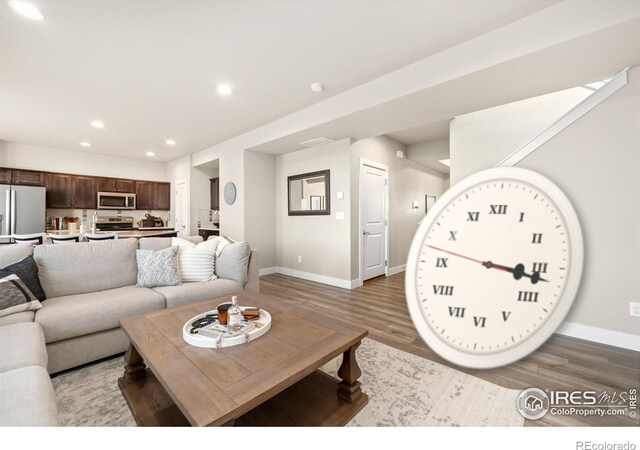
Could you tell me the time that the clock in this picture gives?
3:16:47
